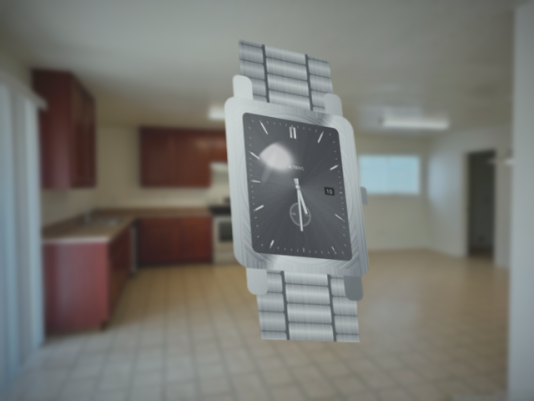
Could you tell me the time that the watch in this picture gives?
5:30
